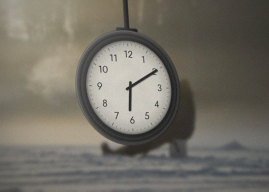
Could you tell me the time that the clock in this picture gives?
6:10
